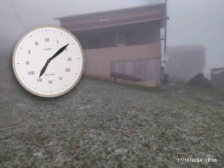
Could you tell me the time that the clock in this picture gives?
7:09
